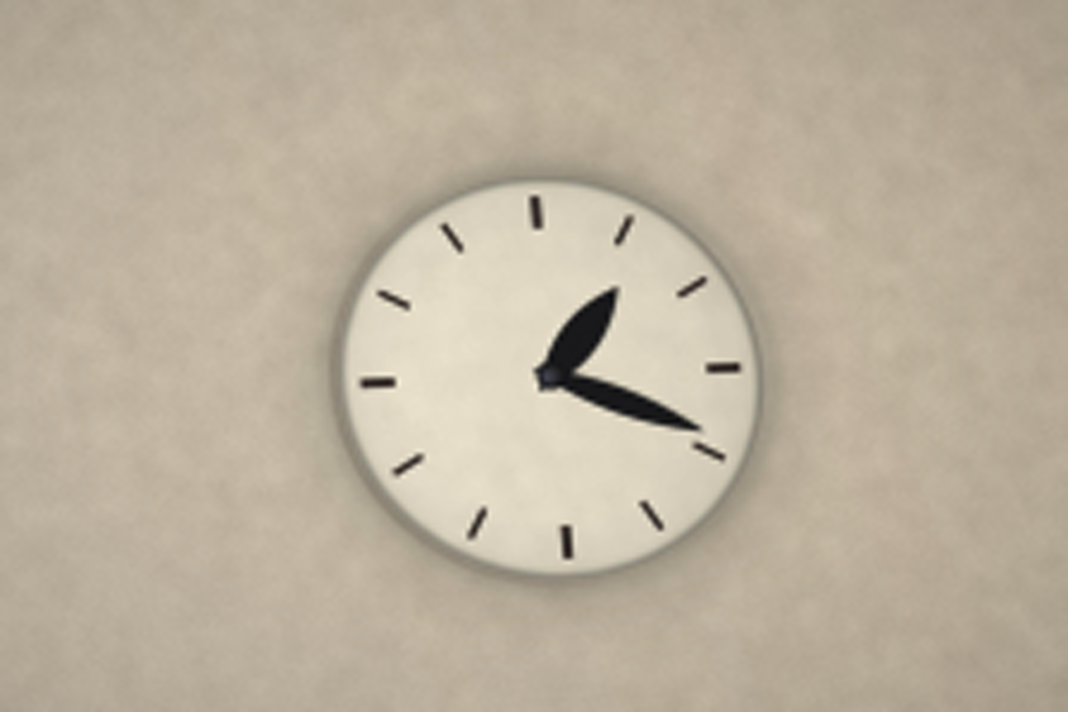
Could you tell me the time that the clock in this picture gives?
1:19
